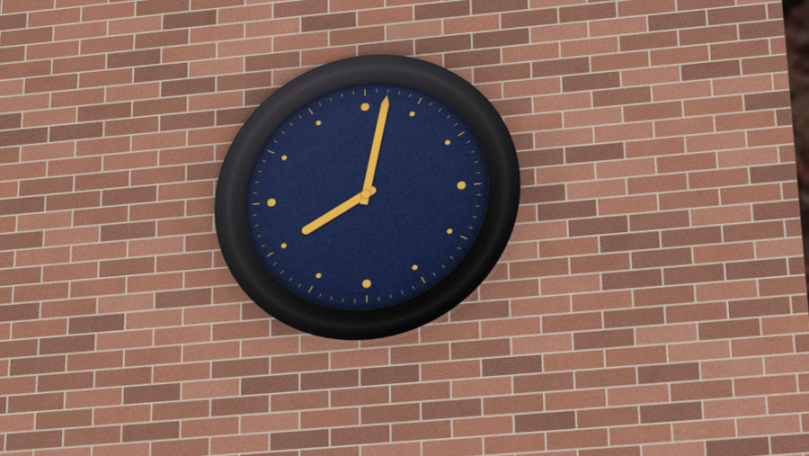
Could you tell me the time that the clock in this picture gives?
8:02
